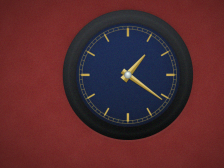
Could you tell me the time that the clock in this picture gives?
1:21
